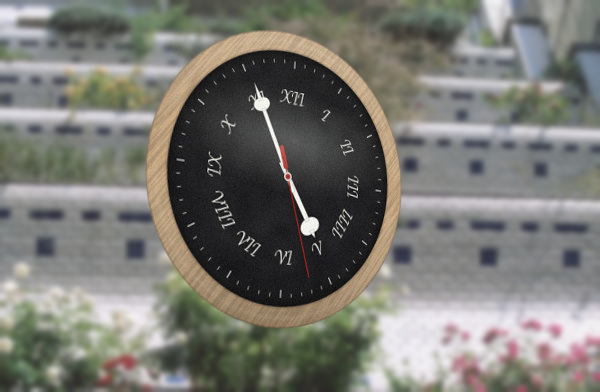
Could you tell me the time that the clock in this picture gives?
4:55:27
